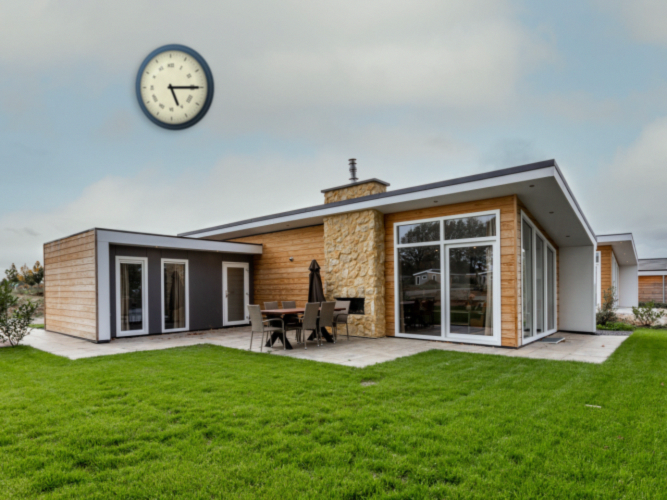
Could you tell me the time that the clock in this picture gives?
5:15
